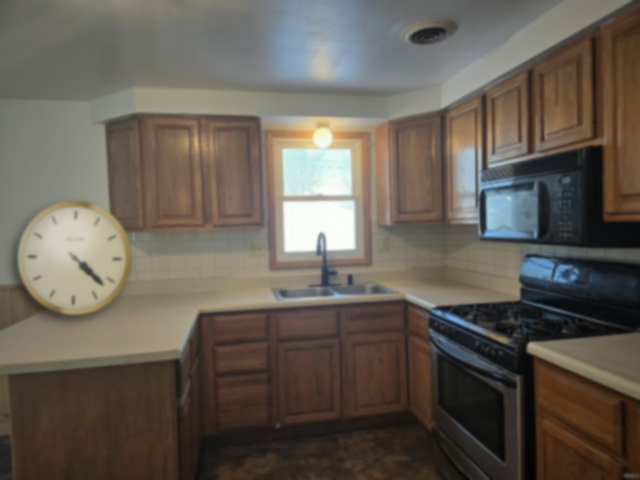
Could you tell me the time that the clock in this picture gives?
4:22
